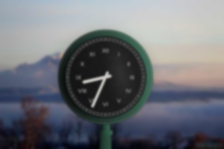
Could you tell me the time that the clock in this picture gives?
8:34
